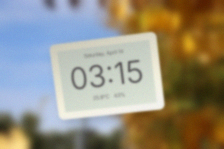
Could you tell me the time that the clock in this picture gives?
3:15
